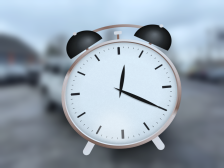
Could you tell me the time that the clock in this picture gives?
12:20
